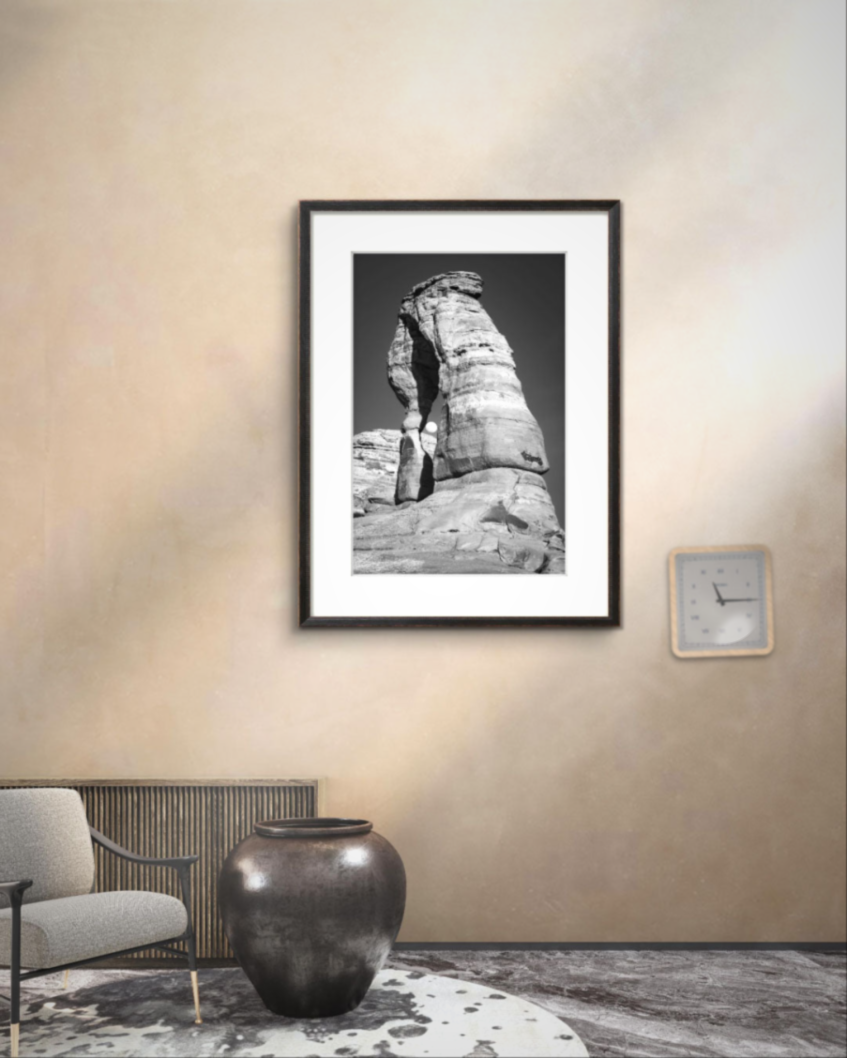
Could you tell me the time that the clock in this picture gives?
11:15
